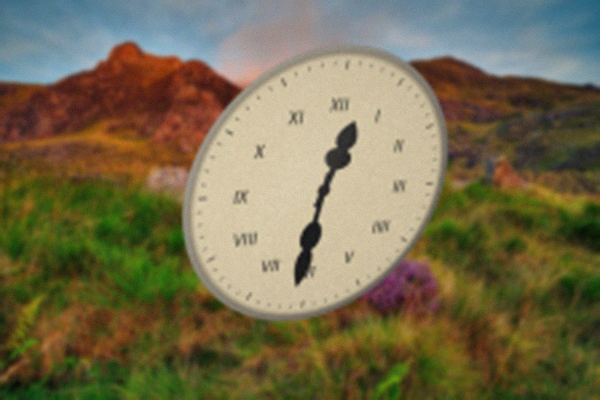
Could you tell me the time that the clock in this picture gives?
12:31
